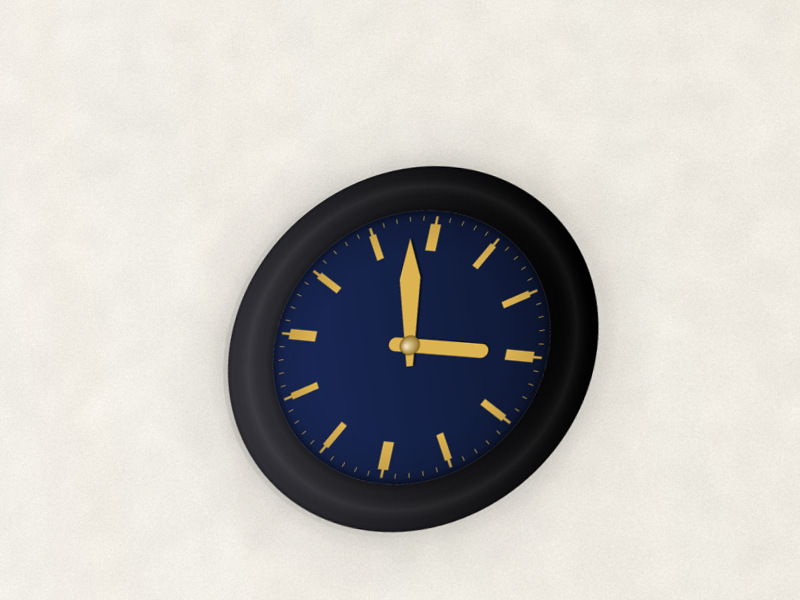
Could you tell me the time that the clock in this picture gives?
2:58
